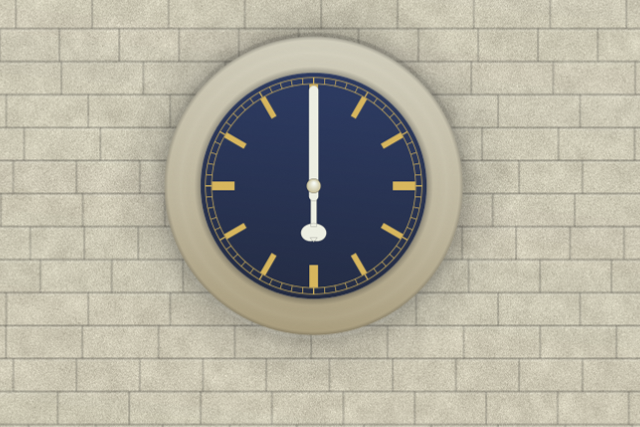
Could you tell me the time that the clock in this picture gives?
6:00
